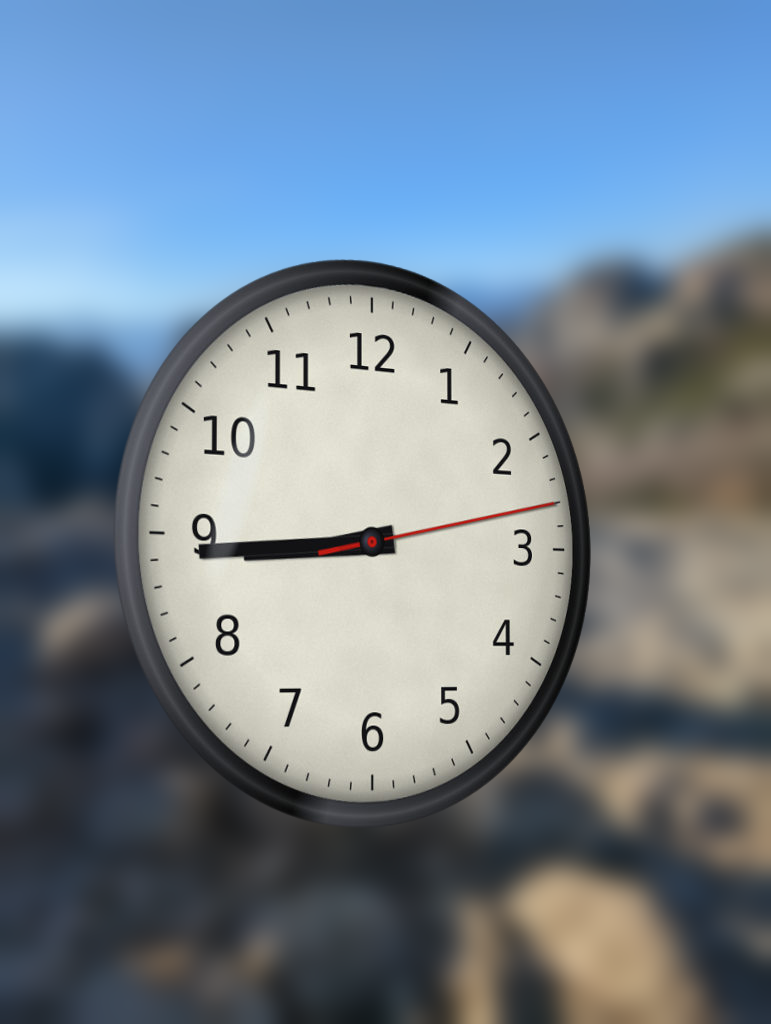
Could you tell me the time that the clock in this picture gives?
8:44:13
